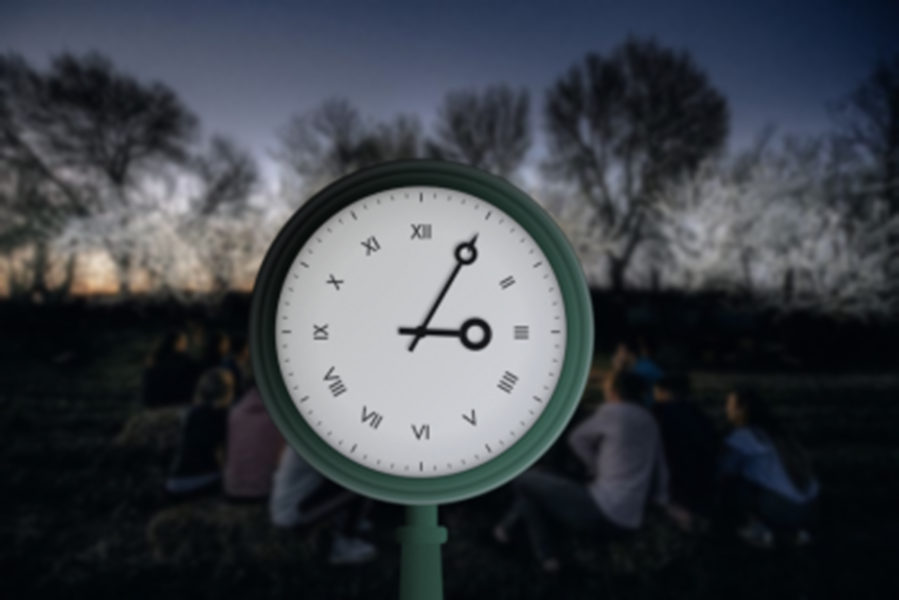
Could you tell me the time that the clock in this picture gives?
3:05
